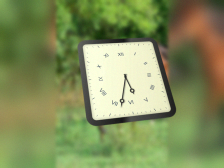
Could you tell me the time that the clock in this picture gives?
5:33
